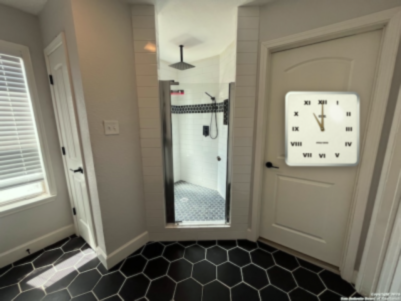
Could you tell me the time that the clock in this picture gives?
11:00
